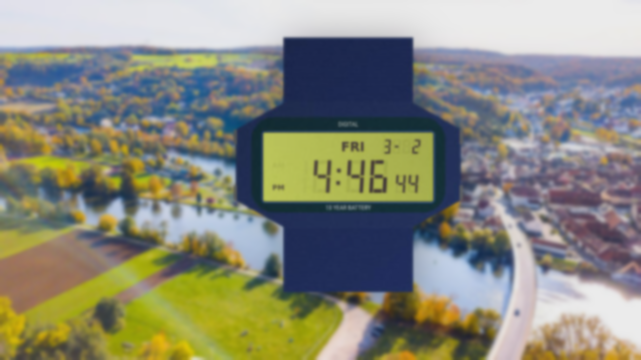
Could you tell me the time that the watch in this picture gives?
4:46:44
